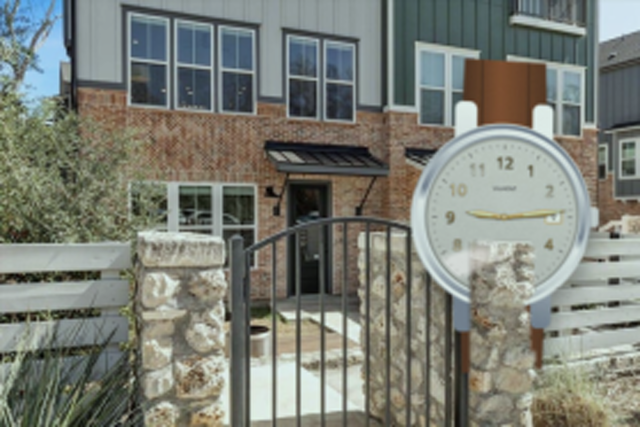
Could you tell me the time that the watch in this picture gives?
9:14
